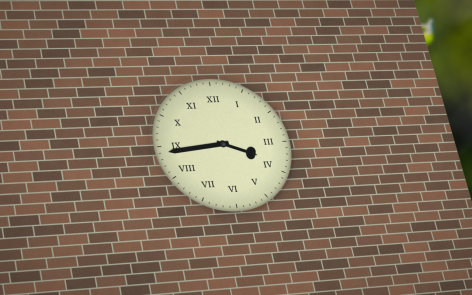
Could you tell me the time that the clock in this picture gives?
3:44
